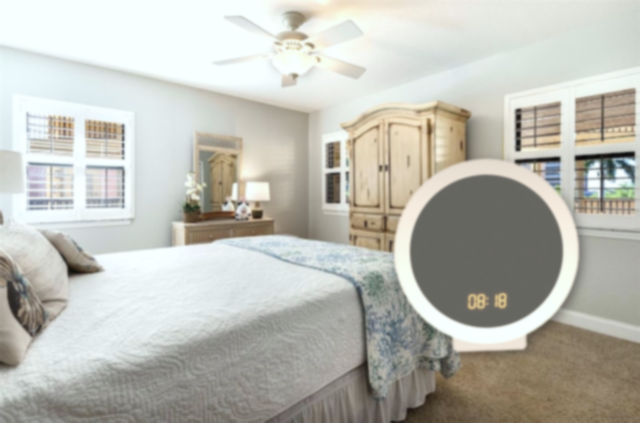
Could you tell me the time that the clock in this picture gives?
8:18
